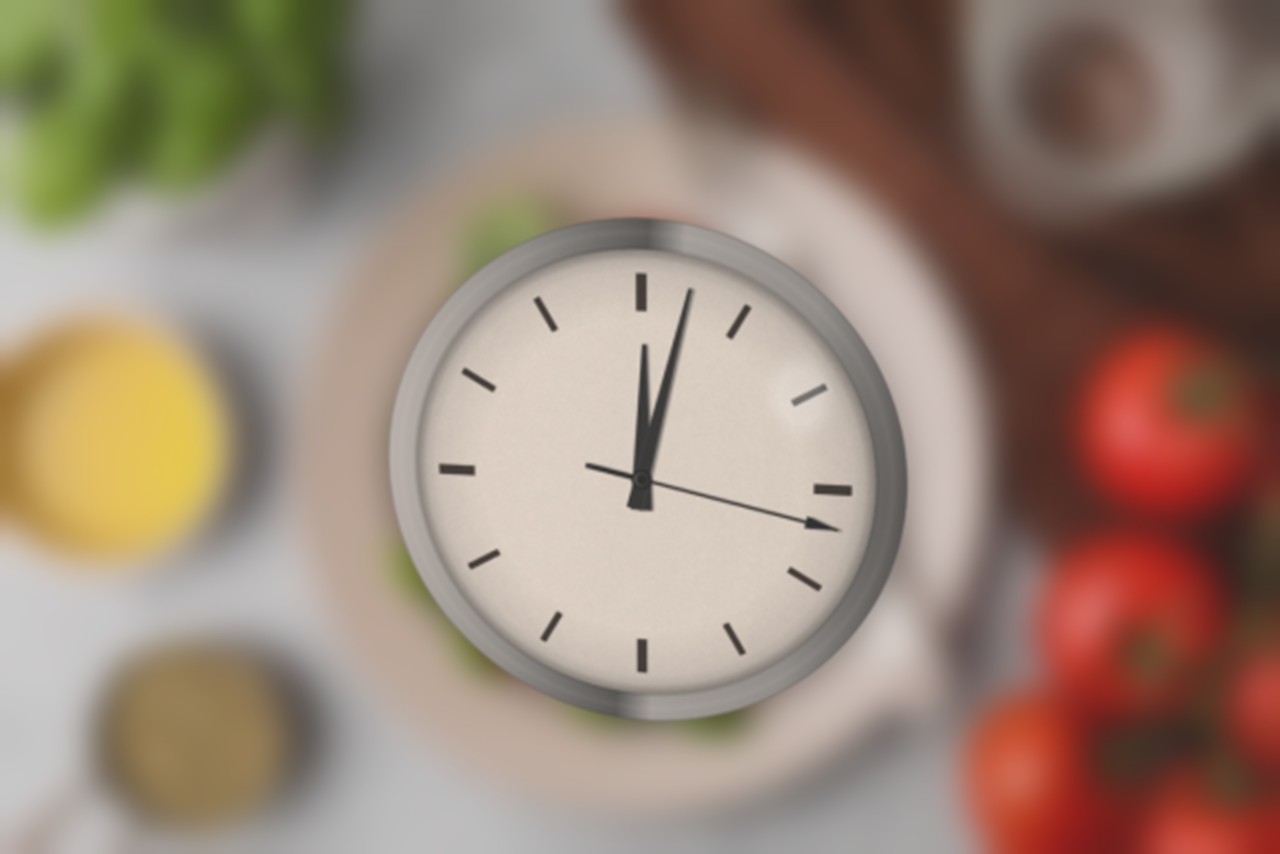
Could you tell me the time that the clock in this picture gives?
12:02:17
